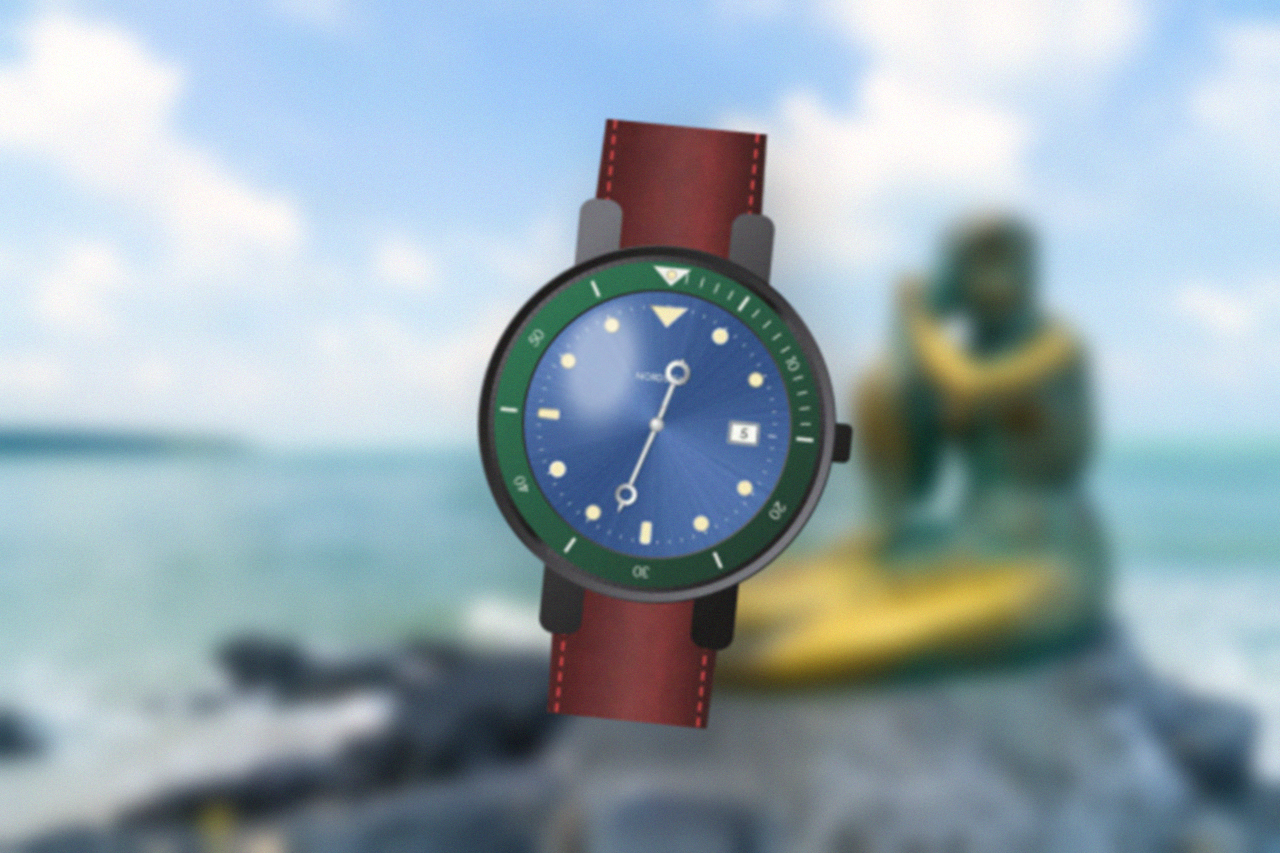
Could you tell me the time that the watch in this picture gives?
12:33
